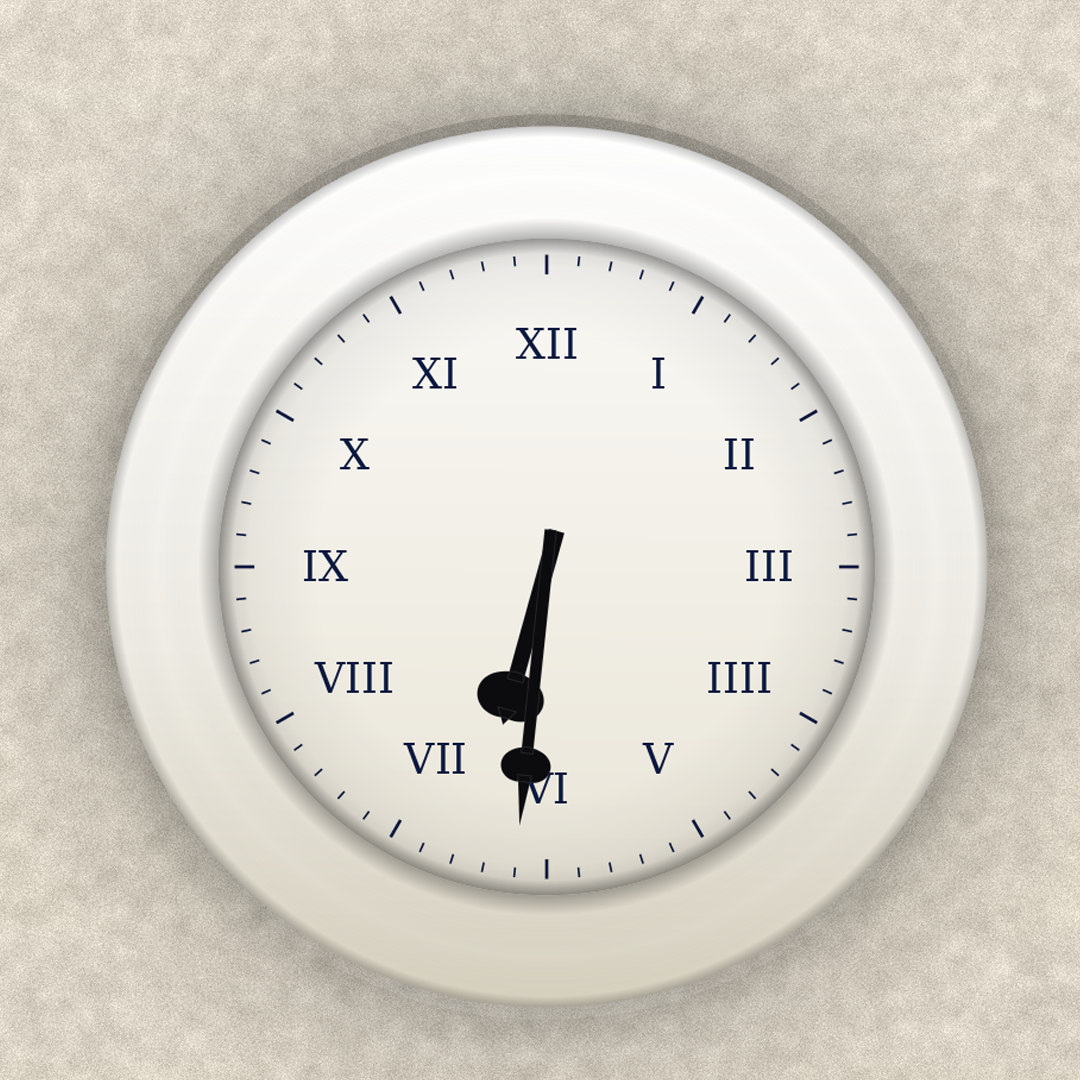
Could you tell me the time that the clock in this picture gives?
6:31
